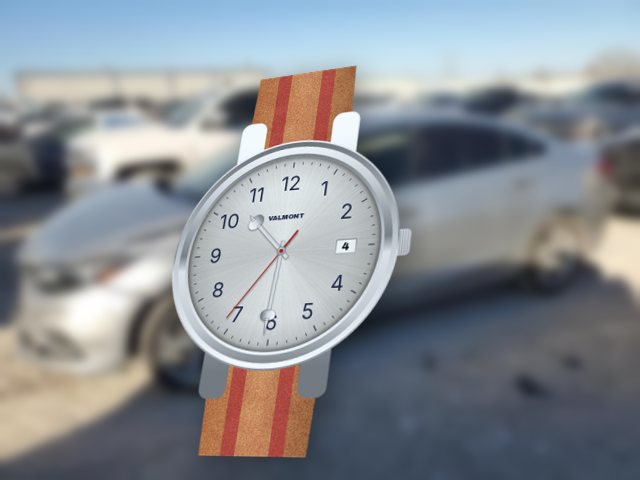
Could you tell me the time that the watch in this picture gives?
10:30:36
